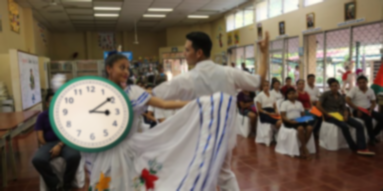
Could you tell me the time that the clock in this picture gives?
3:09
